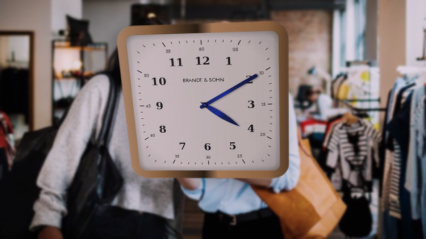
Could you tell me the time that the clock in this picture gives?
4:10
